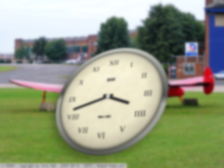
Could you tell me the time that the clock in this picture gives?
3:42
